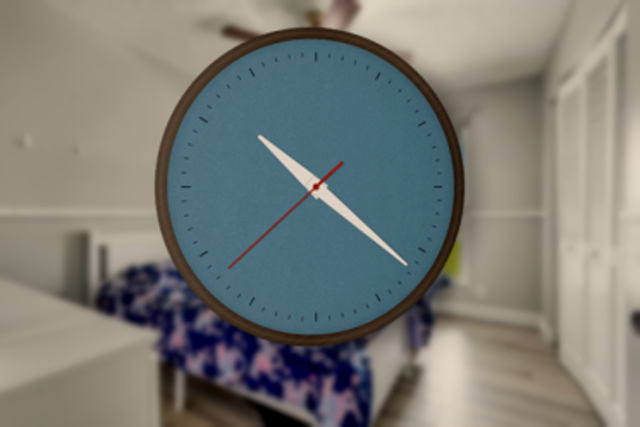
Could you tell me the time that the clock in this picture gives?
10:21:38
